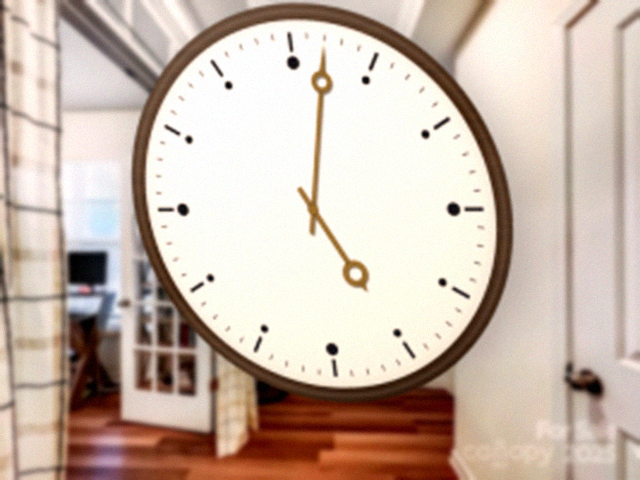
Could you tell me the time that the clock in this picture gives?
5:02
